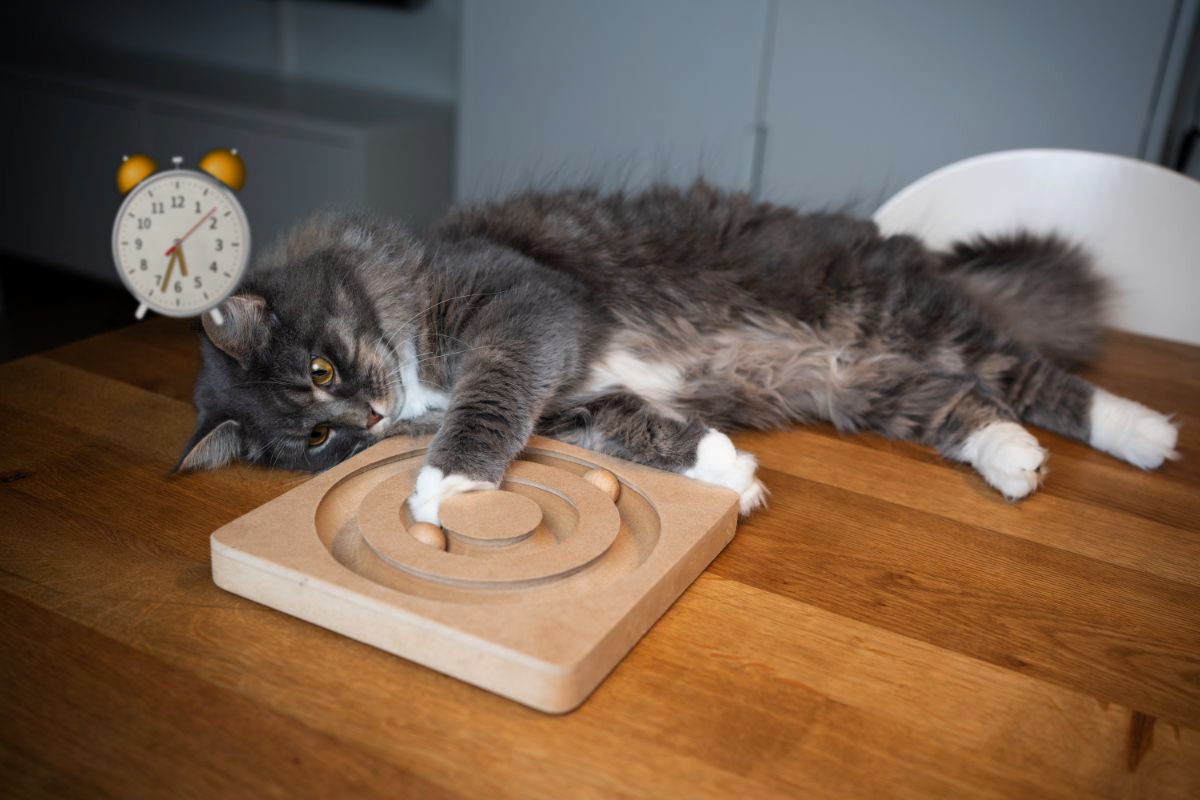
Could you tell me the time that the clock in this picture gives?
5:33:08
